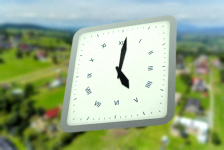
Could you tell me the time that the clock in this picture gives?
5:01
